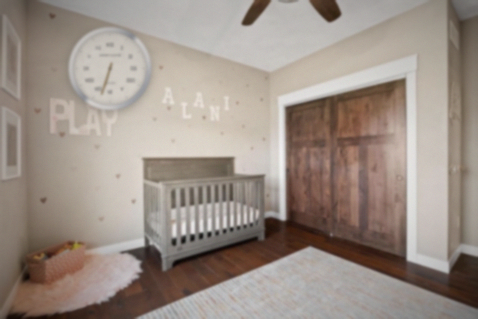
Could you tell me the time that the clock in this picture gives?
6:33
